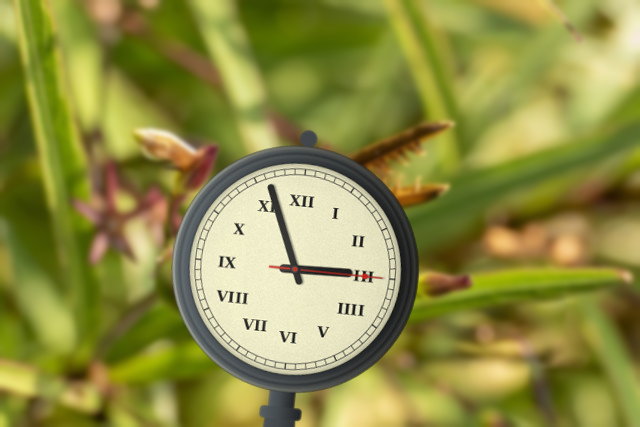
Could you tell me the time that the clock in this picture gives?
2:56:15
